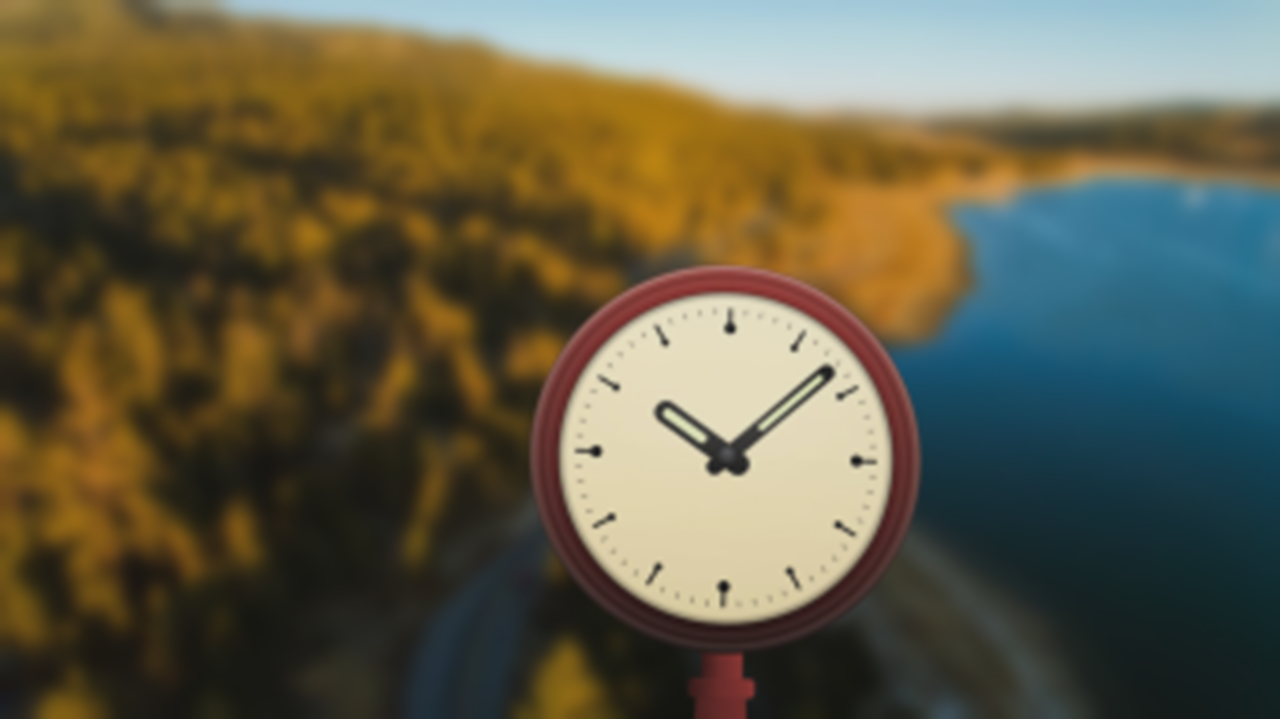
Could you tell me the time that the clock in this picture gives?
10:08
